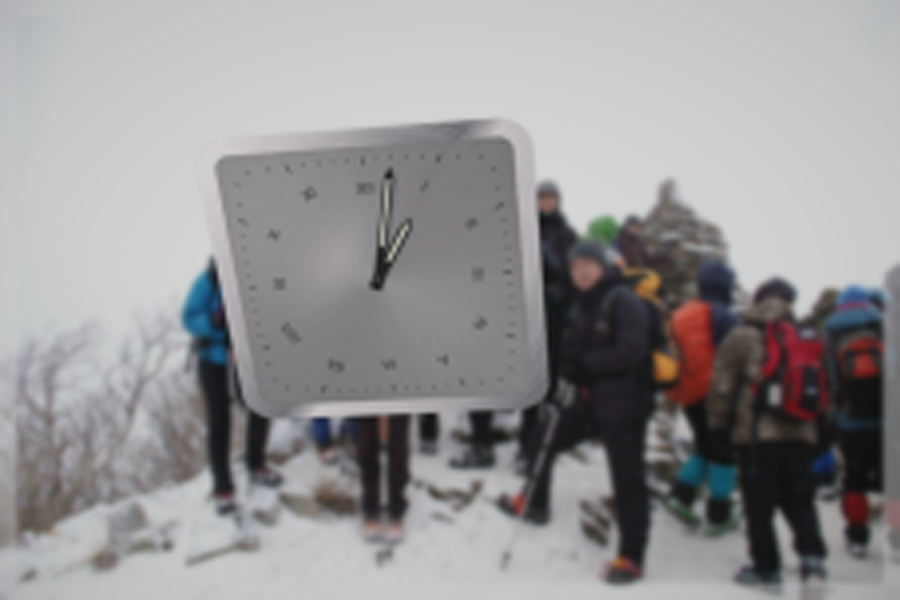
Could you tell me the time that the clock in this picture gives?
1:02
